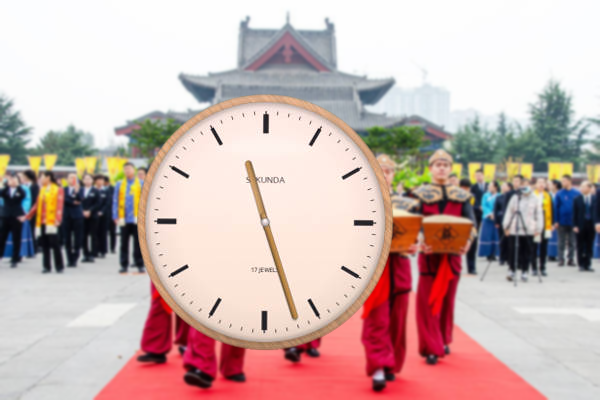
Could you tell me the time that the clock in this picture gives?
11:27
